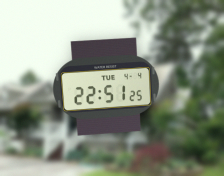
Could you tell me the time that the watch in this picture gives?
22:51:25
